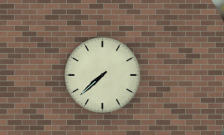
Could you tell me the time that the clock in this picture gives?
7:38
